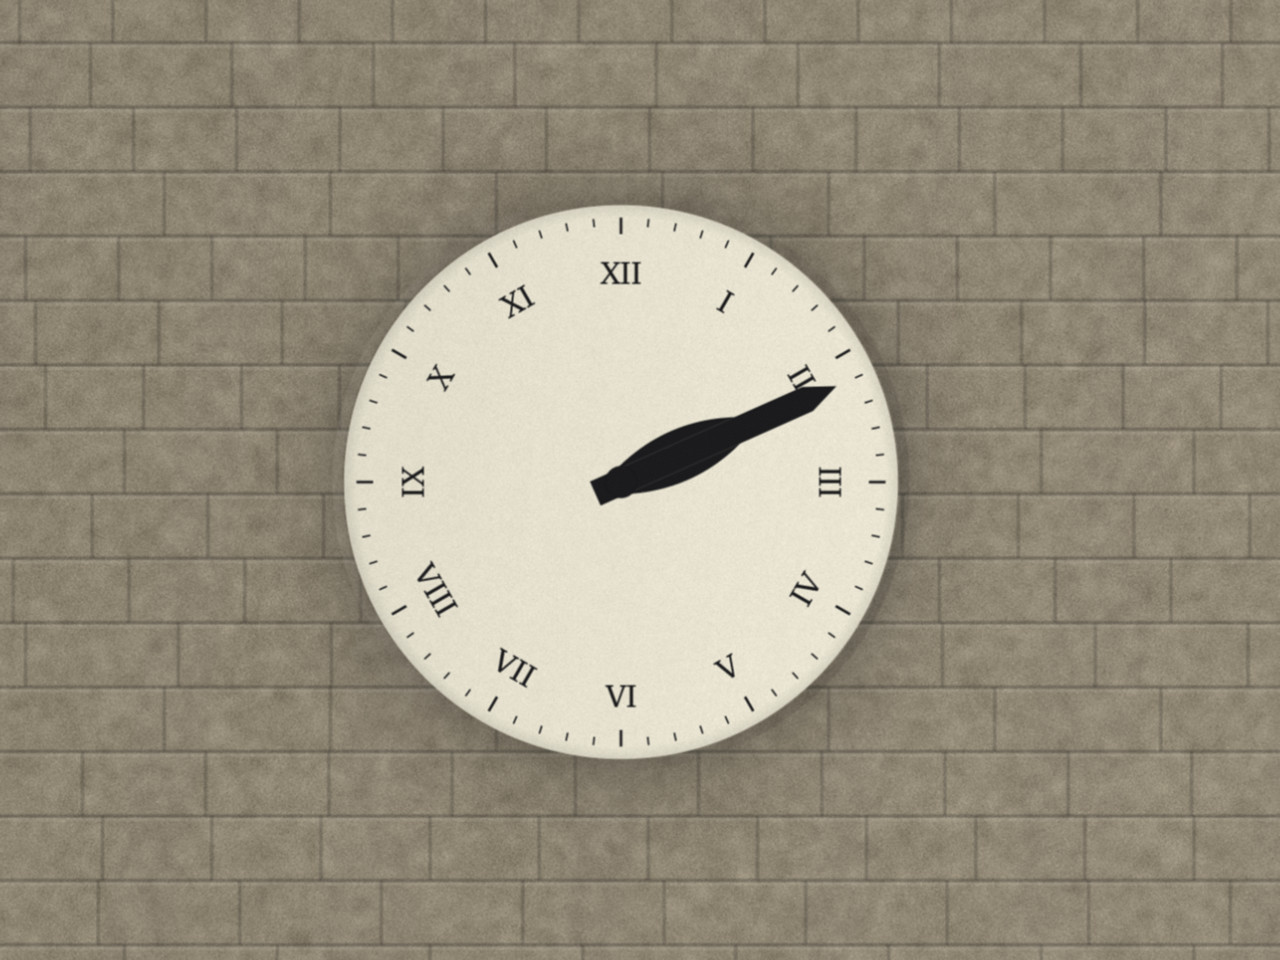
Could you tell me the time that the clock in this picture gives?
2:11
